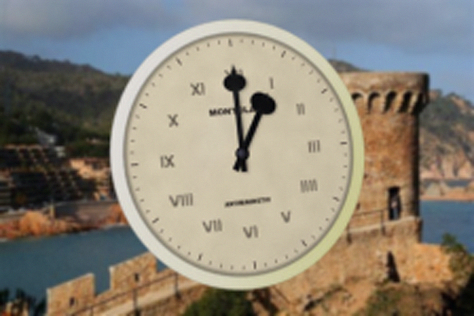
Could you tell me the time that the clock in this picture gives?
1:00
